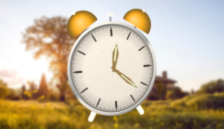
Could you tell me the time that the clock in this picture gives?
12:22
